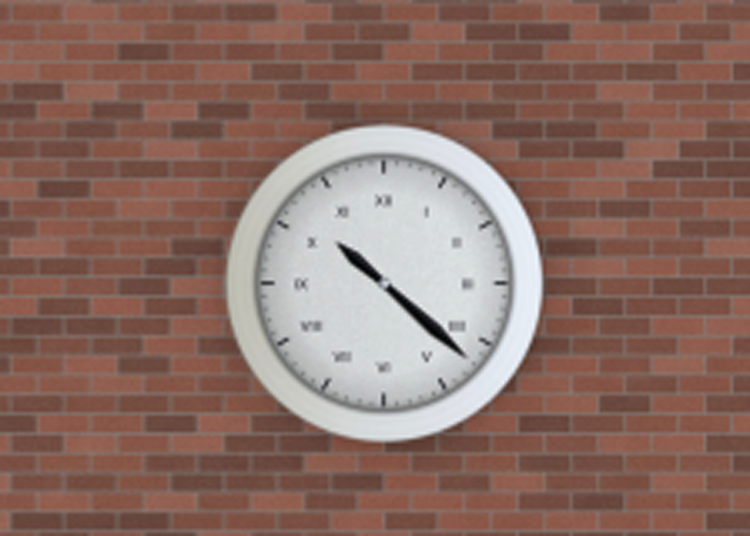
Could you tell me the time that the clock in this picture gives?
10:22
